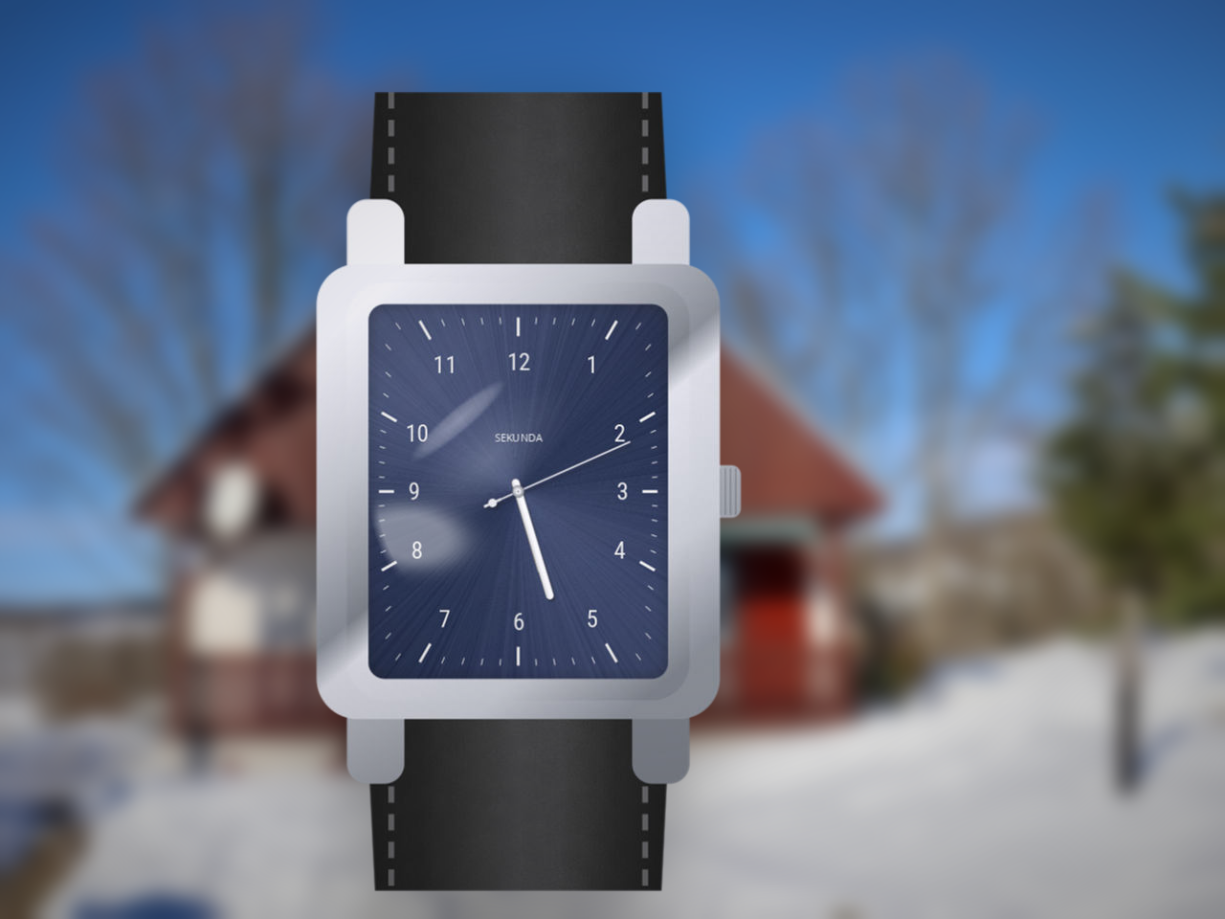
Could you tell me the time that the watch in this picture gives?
5:27:11
